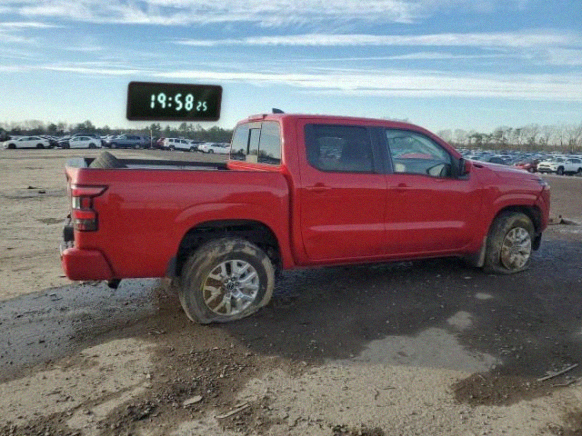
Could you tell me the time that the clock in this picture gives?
19:58:25
